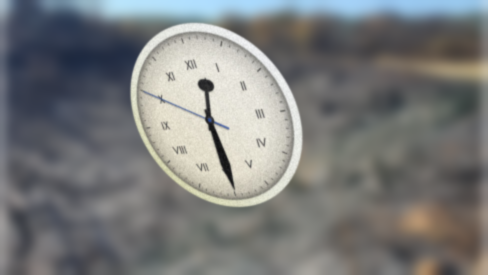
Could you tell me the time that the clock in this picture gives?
12:29:50
